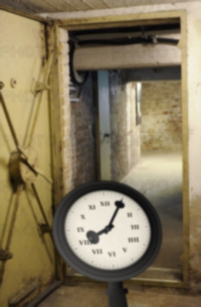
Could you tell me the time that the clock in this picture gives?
8:05
